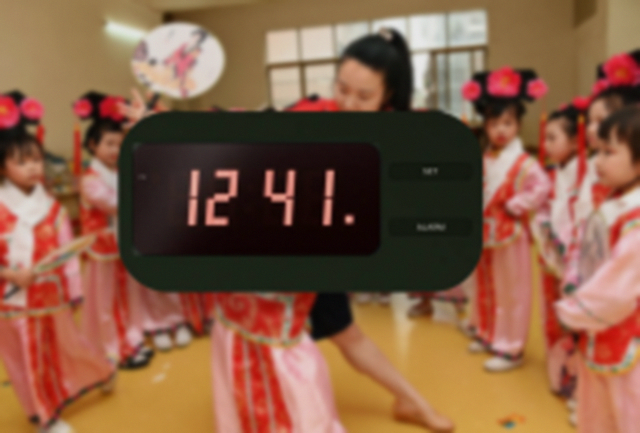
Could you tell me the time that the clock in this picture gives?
12:41
